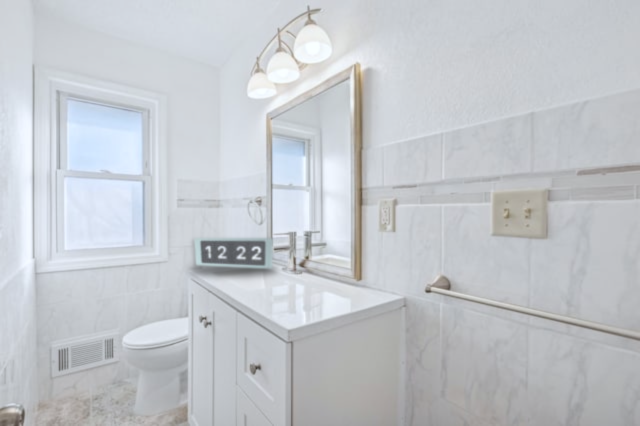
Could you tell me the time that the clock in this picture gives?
12:22
